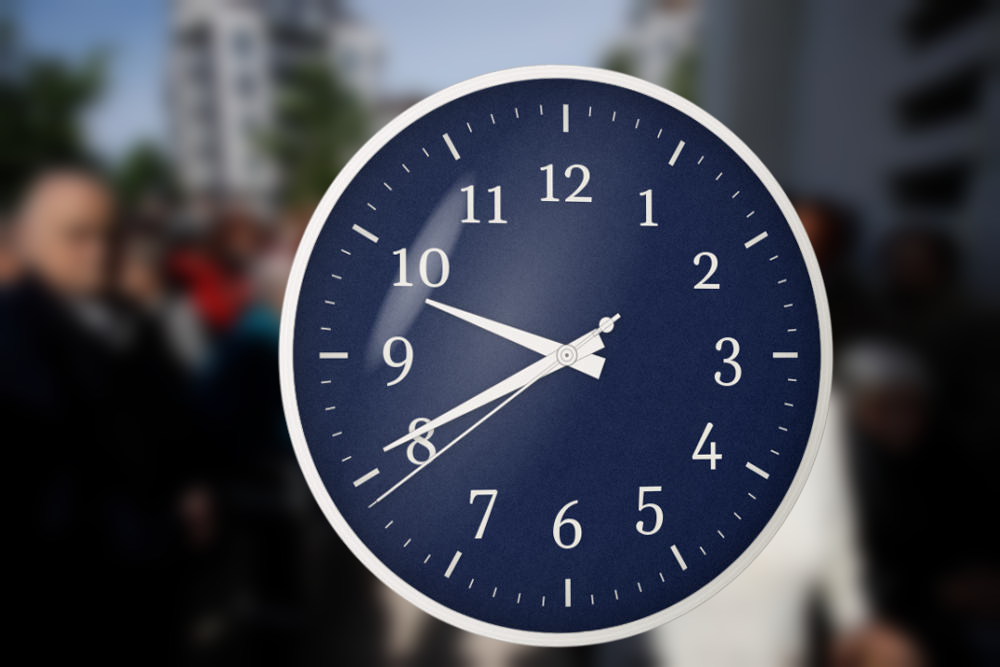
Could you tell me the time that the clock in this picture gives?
9:40:39
